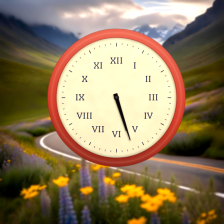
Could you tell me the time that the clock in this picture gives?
5:27
